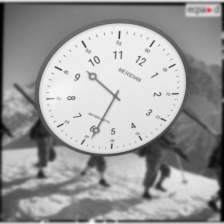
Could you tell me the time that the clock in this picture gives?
9:29
